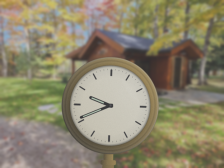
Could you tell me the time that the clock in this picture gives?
9:41
